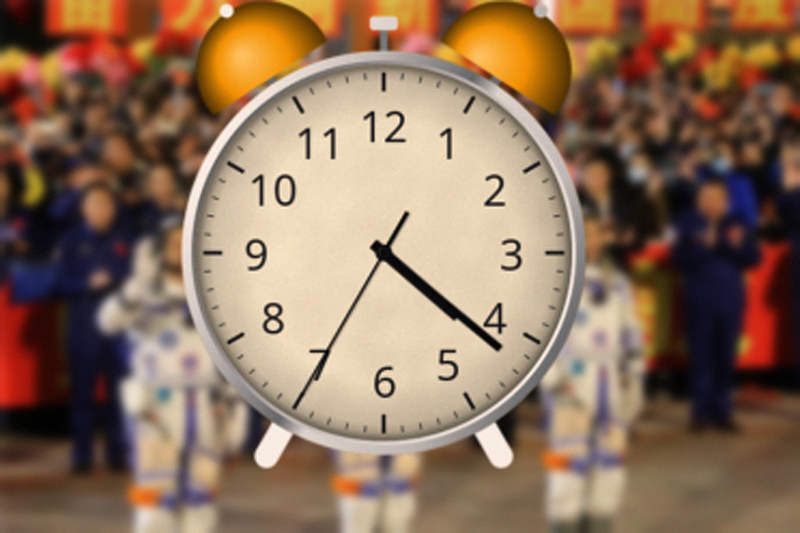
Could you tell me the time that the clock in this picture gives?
4:21:35
